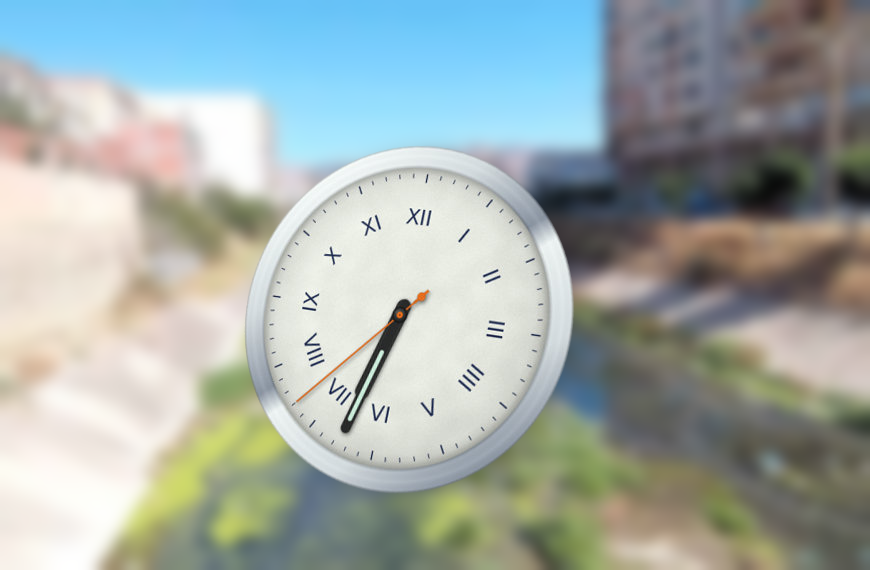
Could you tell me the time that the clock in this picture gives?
6:32:37
